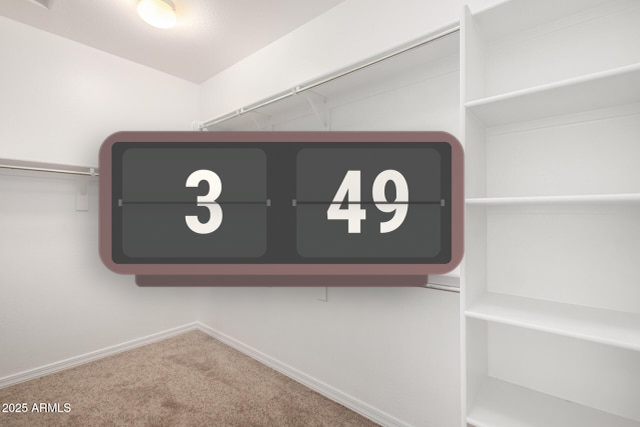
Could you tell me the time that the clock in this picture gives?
3:49
